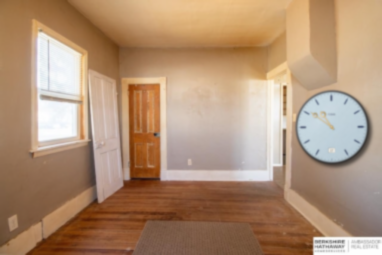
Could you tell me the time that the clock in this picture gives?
10:51
